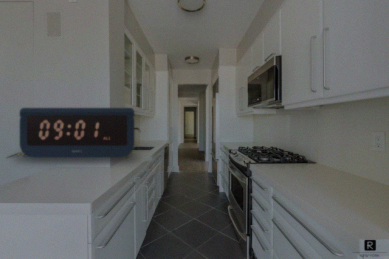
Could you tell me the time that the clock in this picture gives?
9:01
